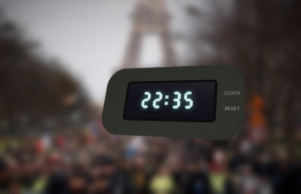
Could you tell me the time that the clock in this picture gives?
22:35
